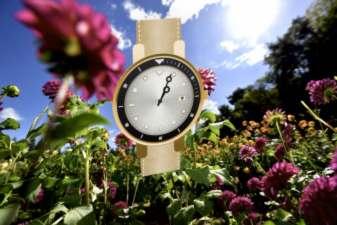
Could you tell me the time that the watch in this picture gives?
1:04
